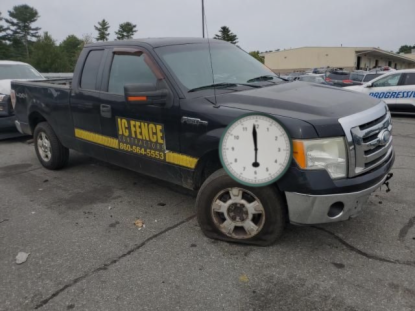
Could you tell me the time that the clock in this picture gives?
5:59
